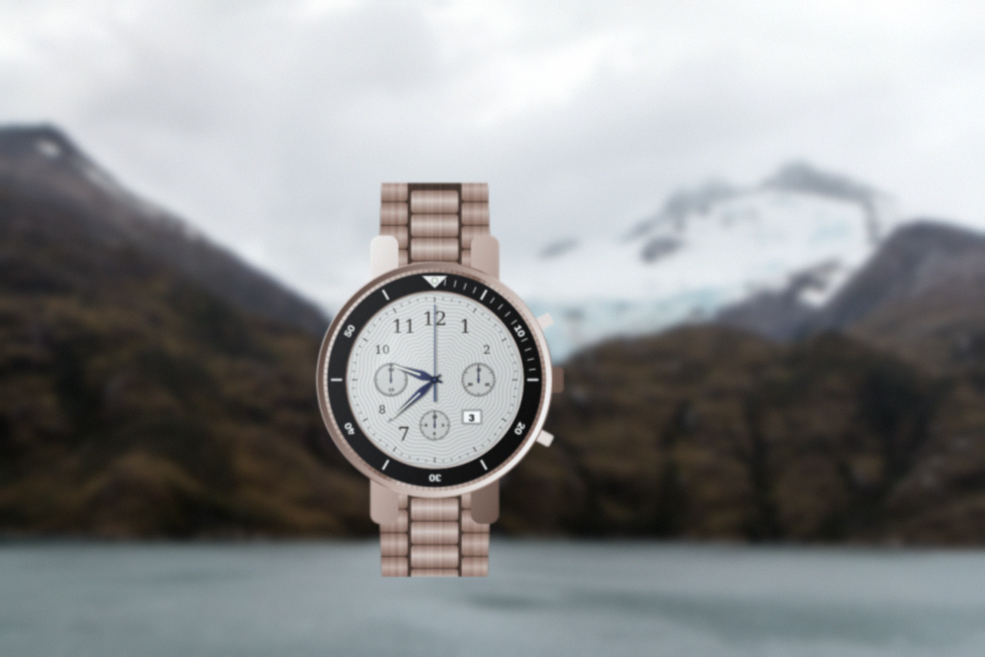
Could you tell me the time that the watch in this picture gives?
9:38
